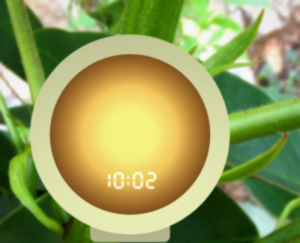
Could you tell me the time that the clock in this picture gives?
10:02
